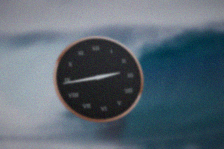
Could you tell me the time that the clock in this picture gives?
2:44
